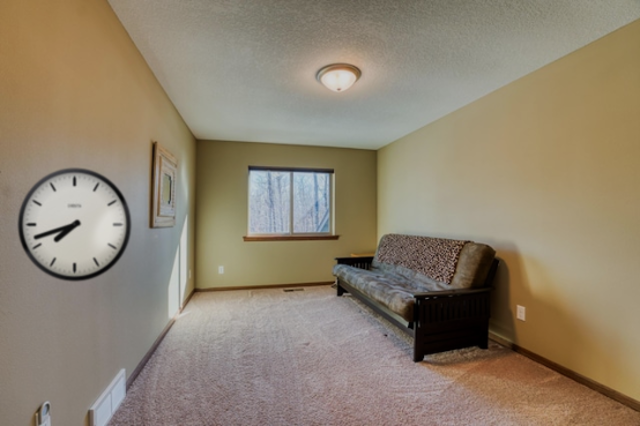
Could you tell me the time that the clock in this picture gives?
7:42
